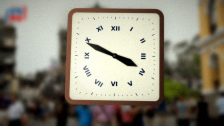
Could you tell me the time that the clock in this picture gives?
3:49
